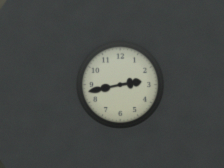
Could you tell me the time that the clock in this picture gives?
2:43
